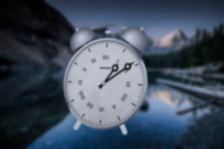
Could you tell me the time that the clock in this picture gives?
1:09
